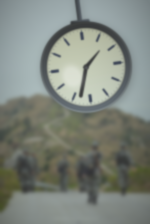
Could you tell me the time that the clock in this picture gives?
1:33
